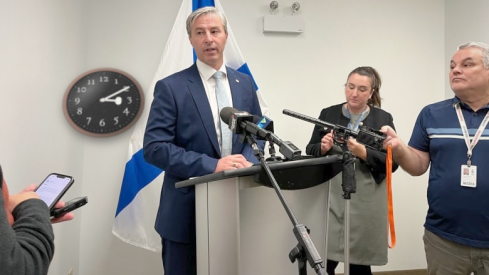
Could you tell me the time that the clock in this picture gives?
3:10
